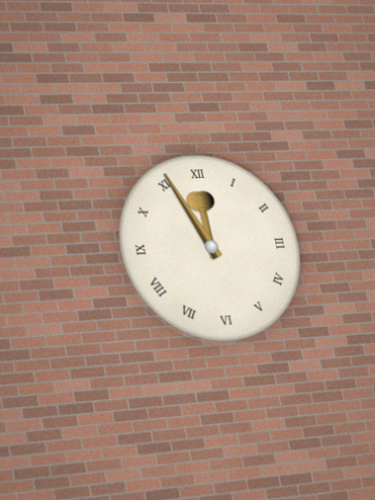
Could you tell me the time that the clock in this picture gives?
11:56
